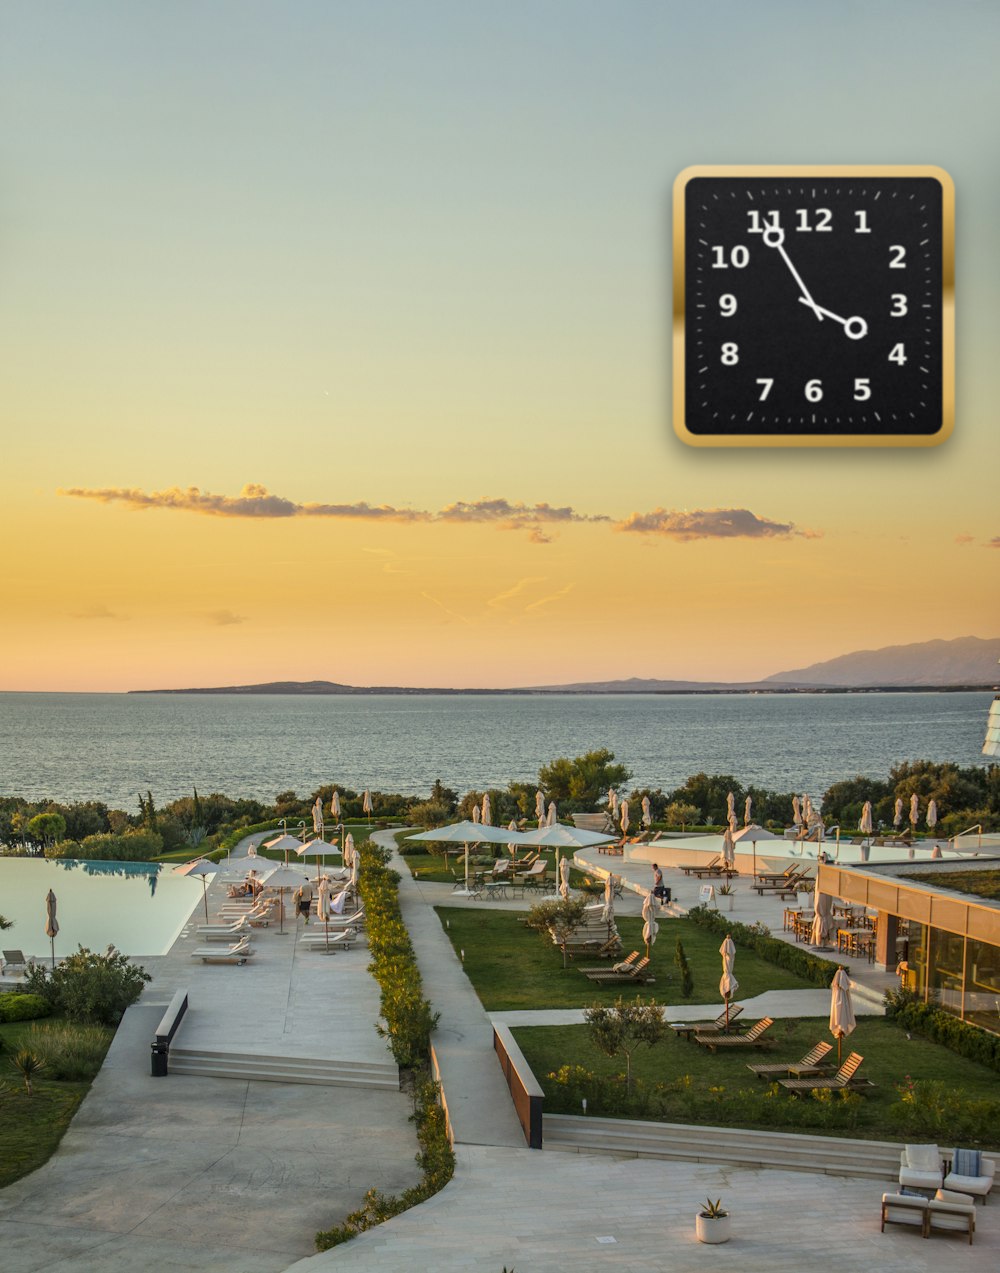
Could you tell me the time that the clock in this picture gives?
3:55
